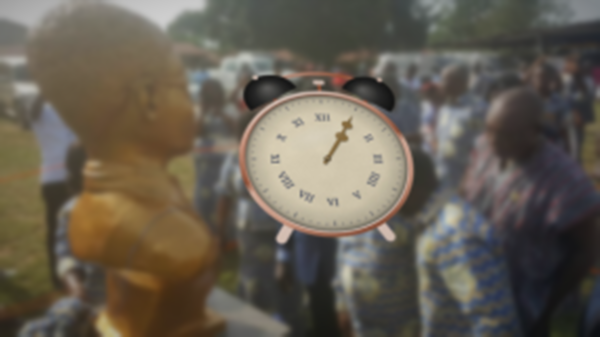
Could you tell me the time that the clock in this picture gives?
1:05
